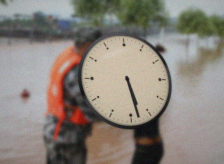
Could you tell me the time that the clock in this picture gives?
5:28
